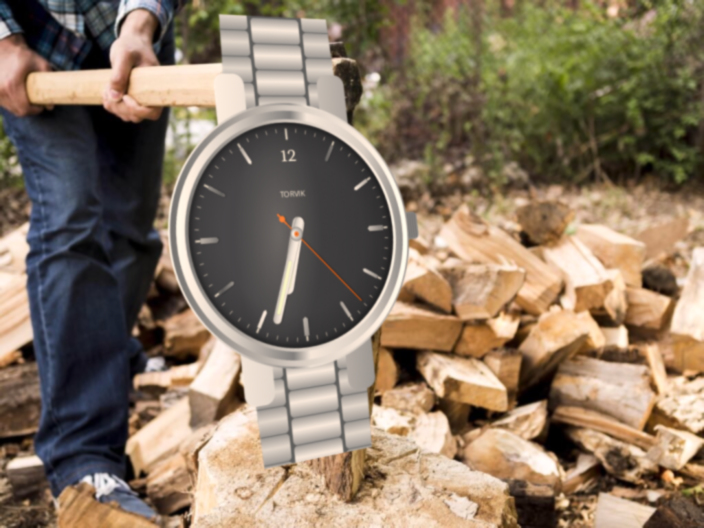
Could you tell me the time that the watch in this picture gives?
6:33:23
